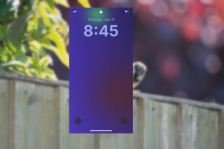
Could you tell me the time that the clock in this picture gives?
8:45
